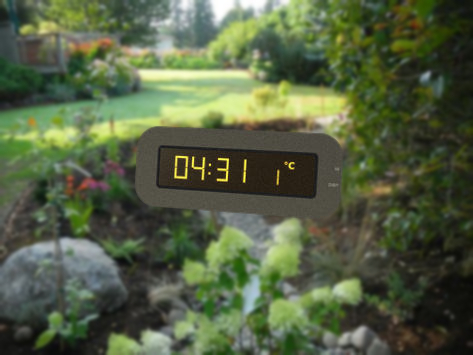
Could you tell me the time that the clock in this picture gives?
4:31
